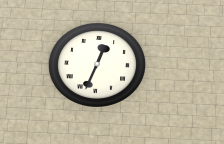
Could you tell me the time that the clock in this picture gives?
12:33
